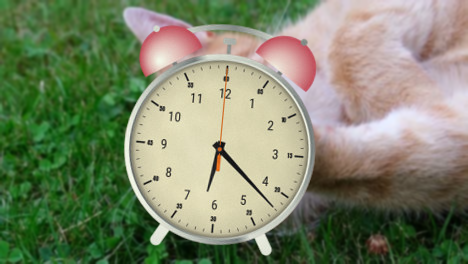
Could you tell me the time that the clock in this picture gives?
6:22:00
